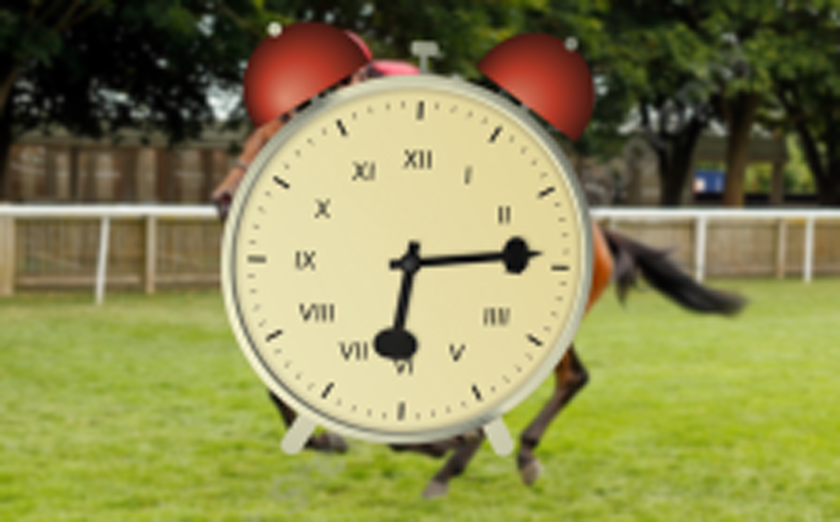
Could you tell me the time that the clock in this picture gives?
6:14
